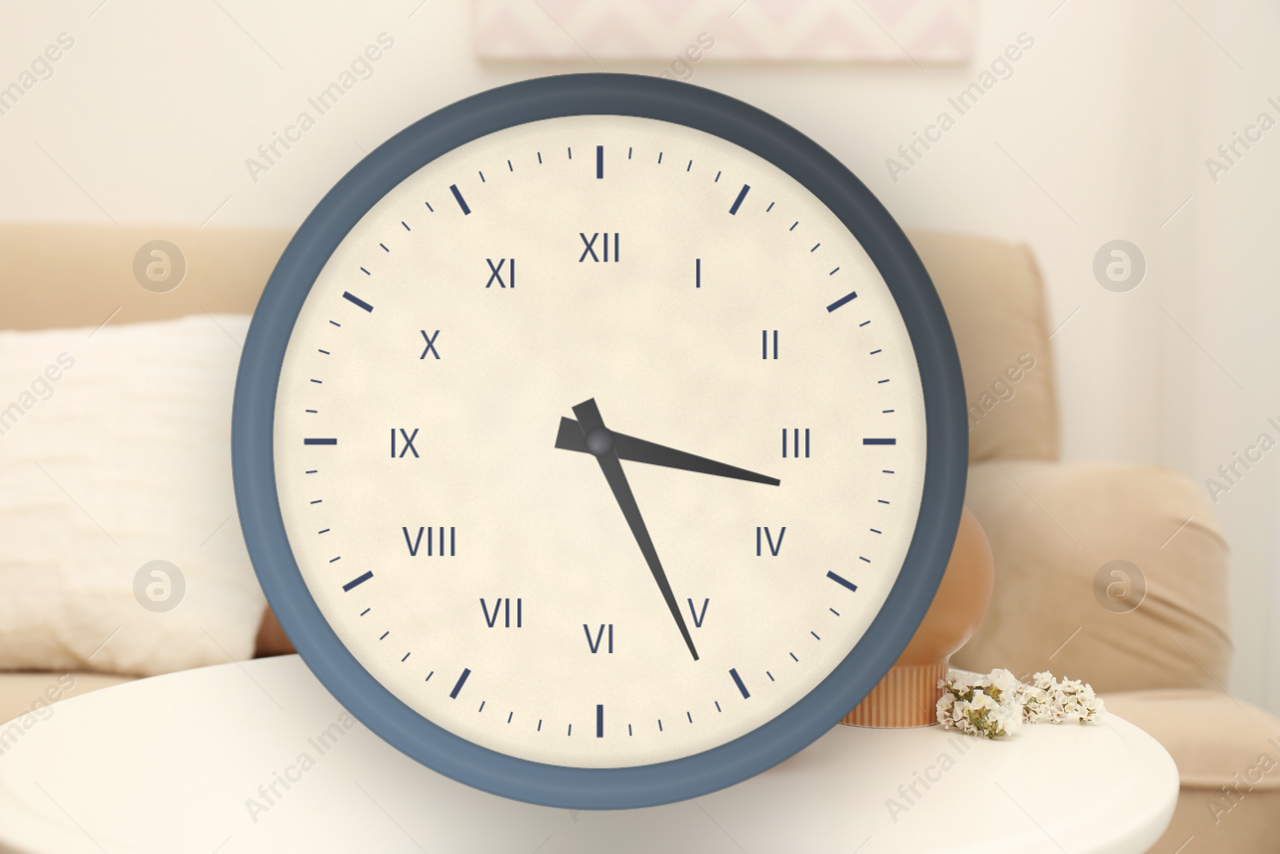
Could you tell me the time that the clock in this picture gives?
3:26
